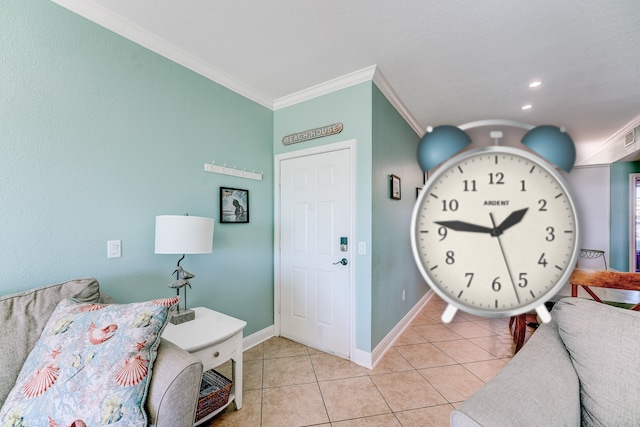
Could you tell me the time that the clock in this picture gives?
1:46:27
